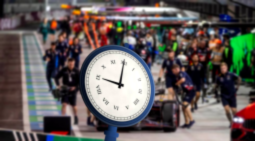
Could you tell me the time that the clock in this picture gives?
9:00
